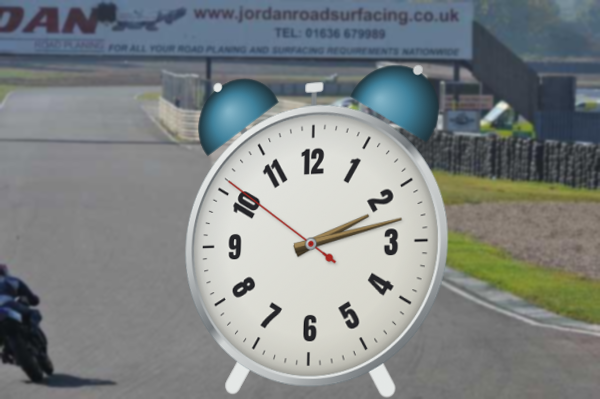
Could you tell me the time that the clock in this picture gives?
2:12:51
